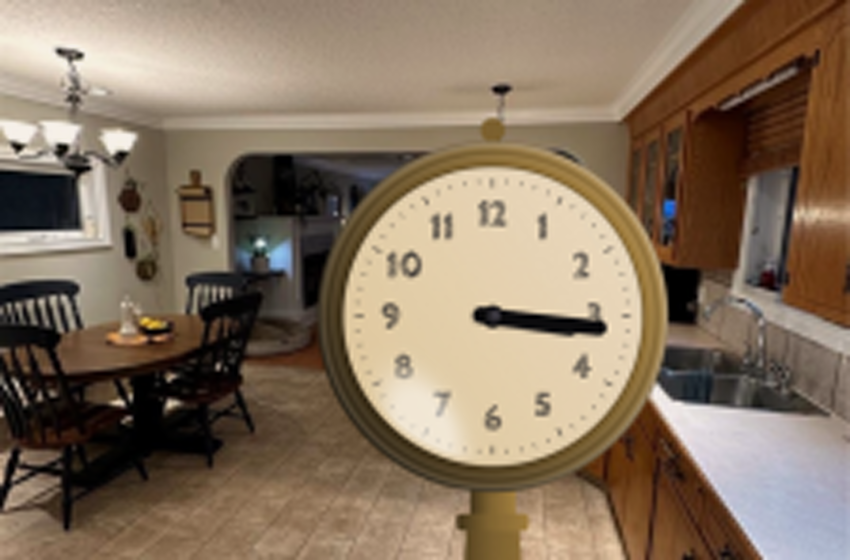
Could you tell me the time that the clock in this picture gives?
3:16
